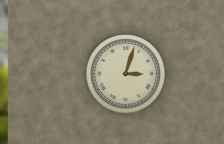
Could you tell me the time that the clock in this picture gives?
3:03
